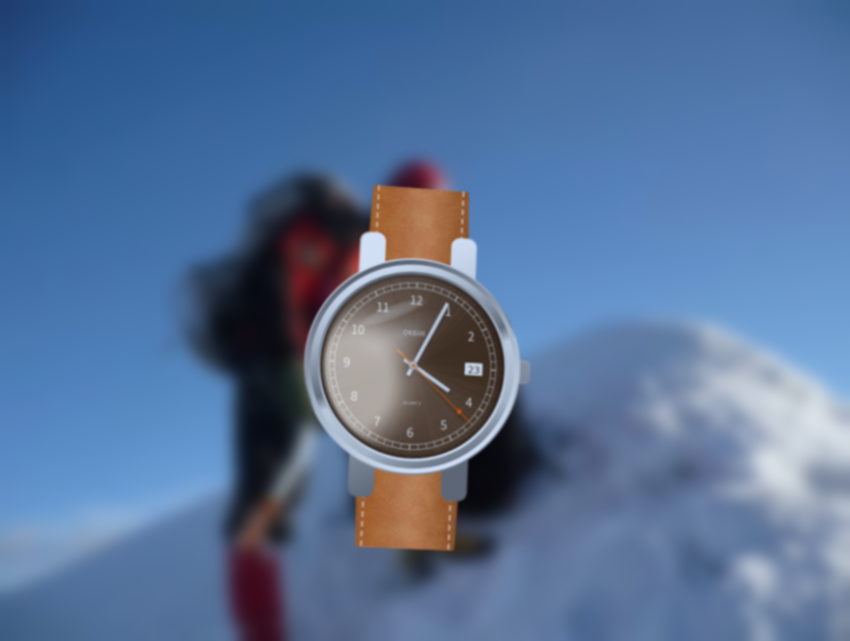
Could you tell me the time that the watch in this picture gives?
4:04:22
